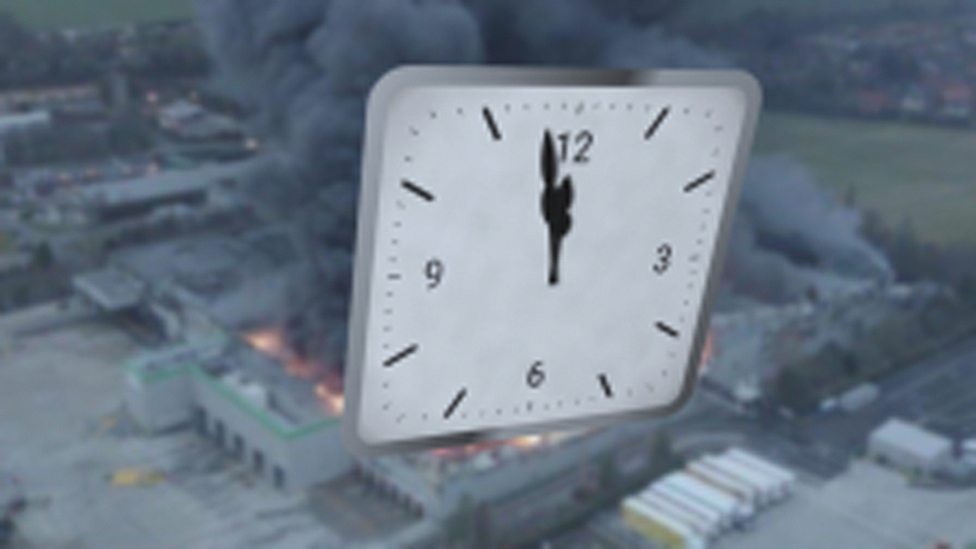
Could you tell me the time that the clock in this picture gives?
11:58
